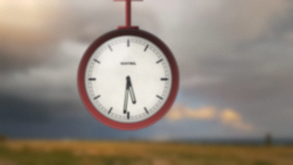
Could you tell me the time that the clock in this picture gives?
5:31
